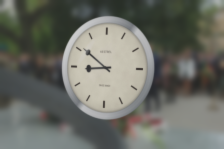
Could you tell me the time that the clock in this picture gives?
8:51
